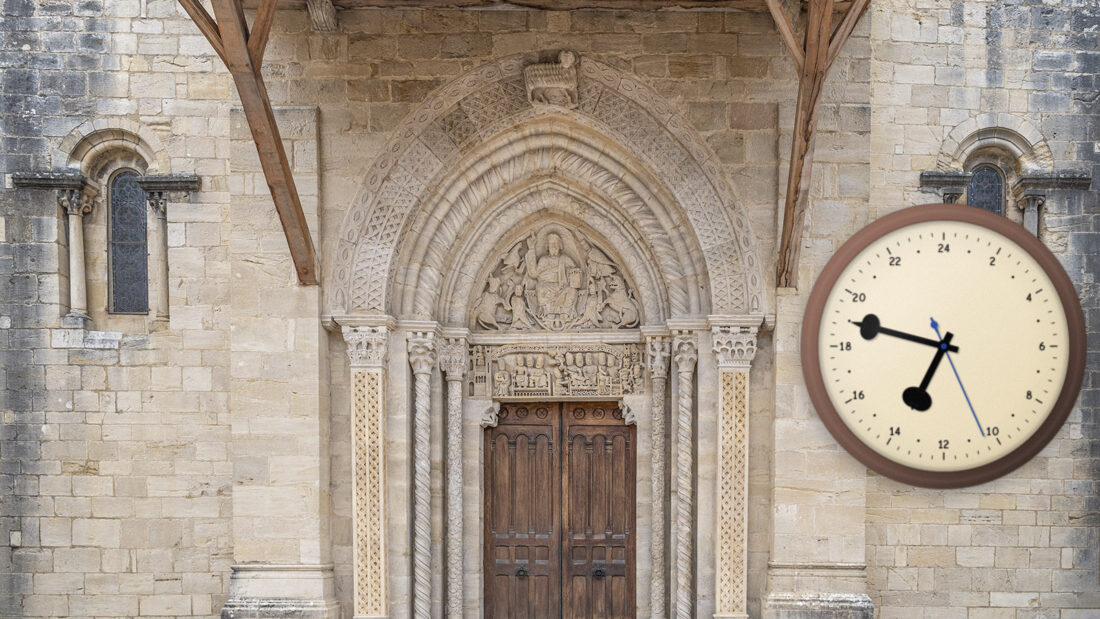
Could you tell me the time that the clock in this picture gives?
13:47:26
